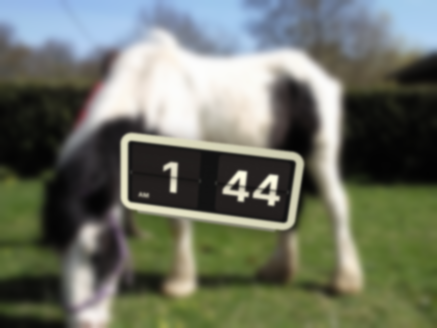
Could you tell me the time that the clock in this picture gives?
1:44
